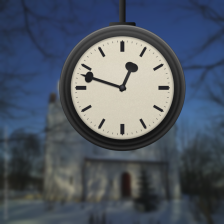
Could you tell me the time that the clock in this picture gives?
12:48
